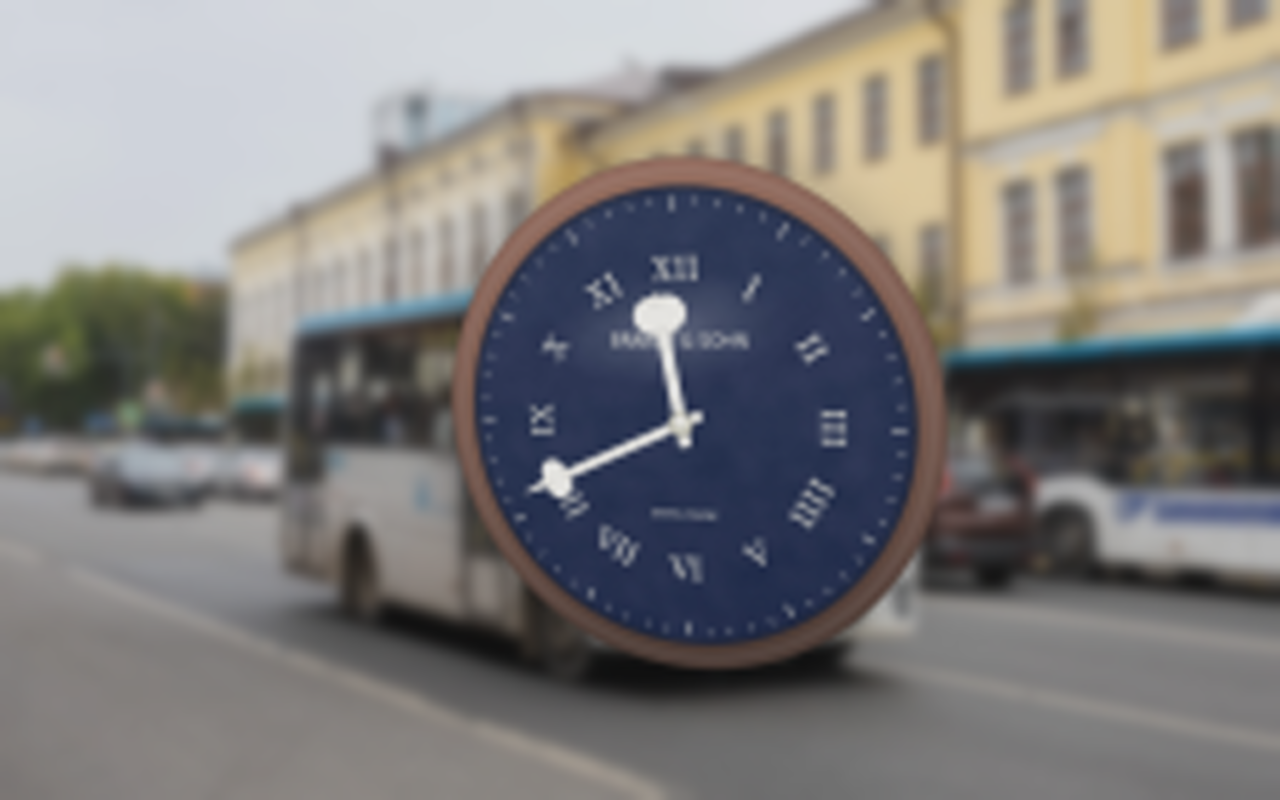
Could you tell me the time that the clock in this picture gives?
11:41
